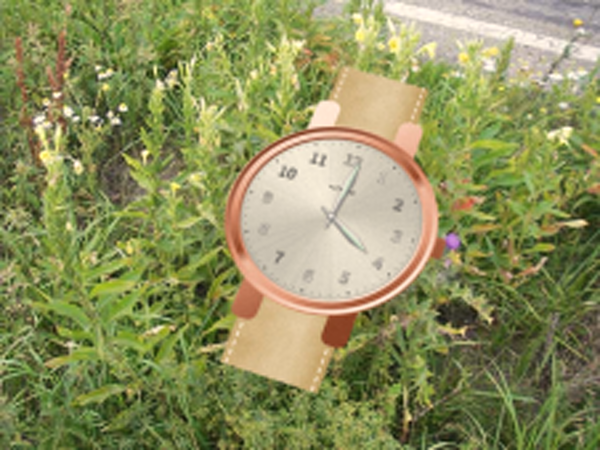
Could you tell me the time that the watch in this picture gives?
4:01
